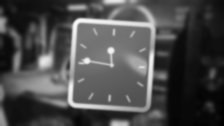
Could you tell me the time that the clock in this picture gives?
11:46
